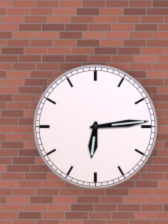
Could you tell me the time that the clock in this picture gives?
6:14
